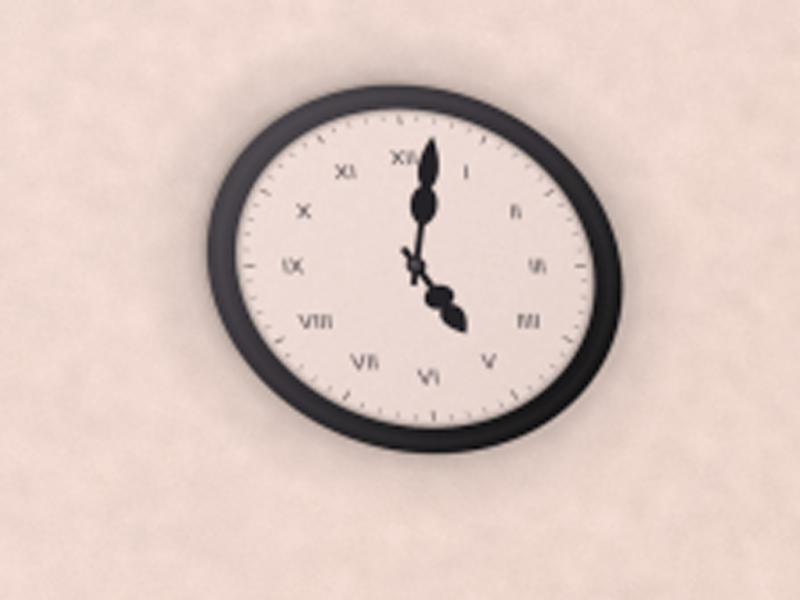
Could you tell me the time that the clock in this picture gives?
5:02
